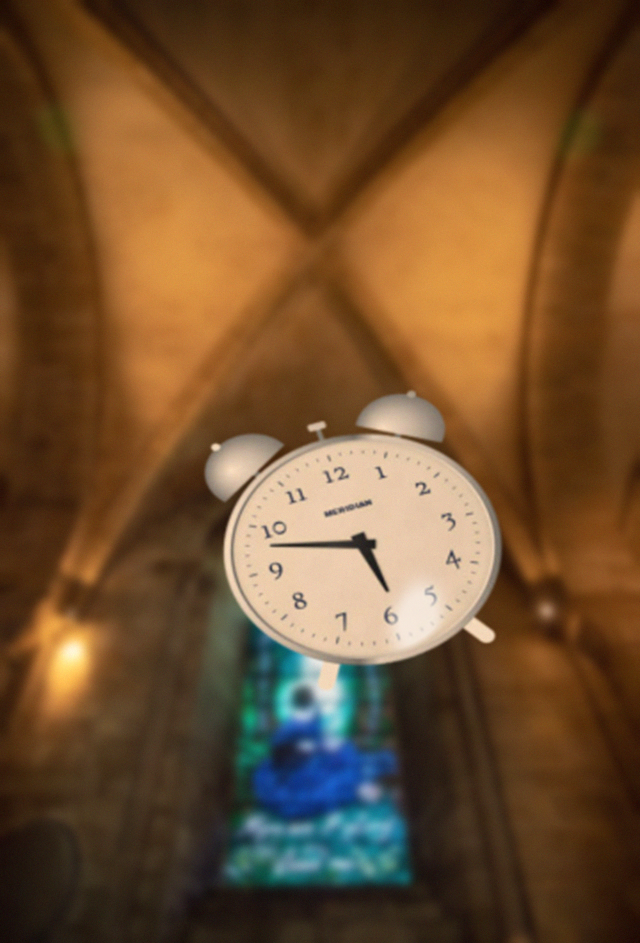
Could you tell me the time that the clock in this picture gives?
5:48
